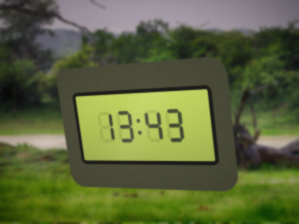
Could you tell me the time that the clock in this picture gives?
13:43
